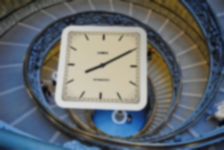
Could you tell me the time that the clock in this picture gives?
8:10
